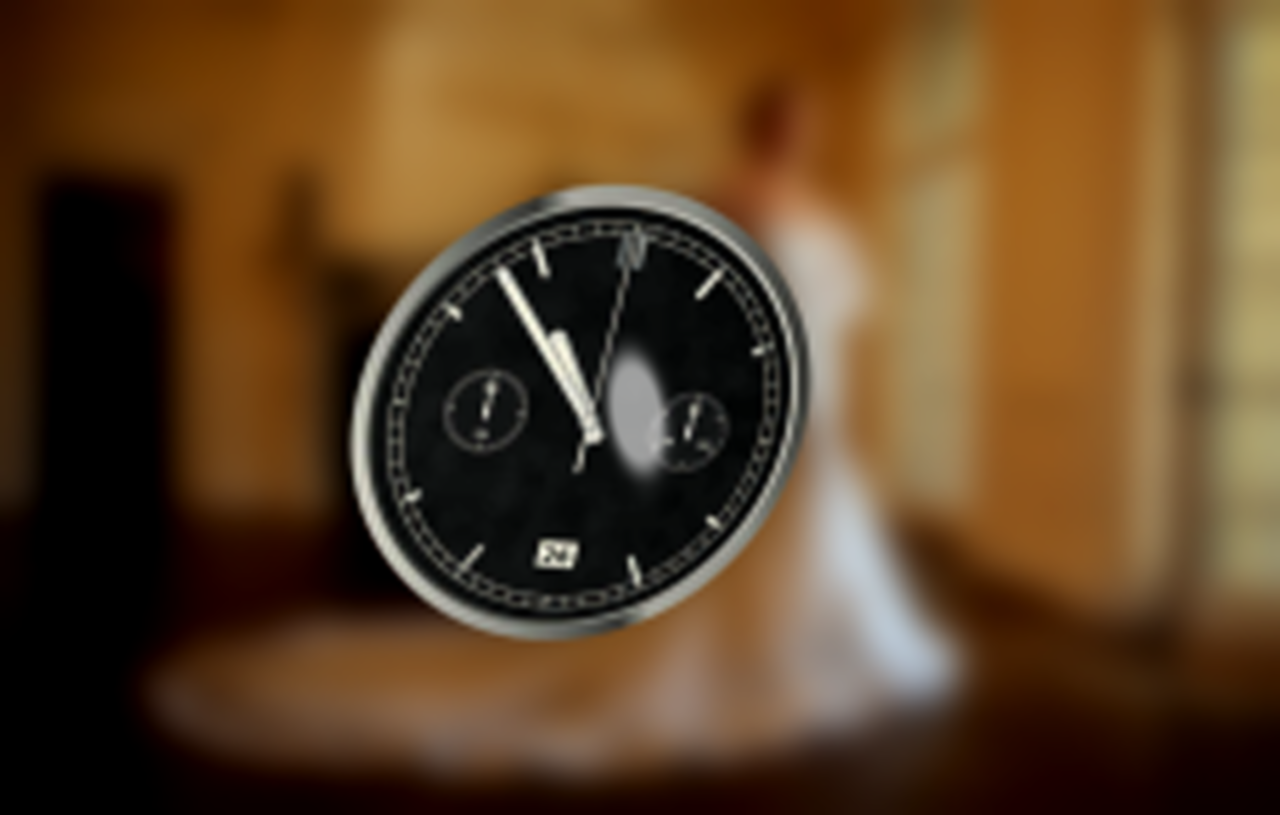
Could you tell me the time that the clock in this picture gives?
10:53
